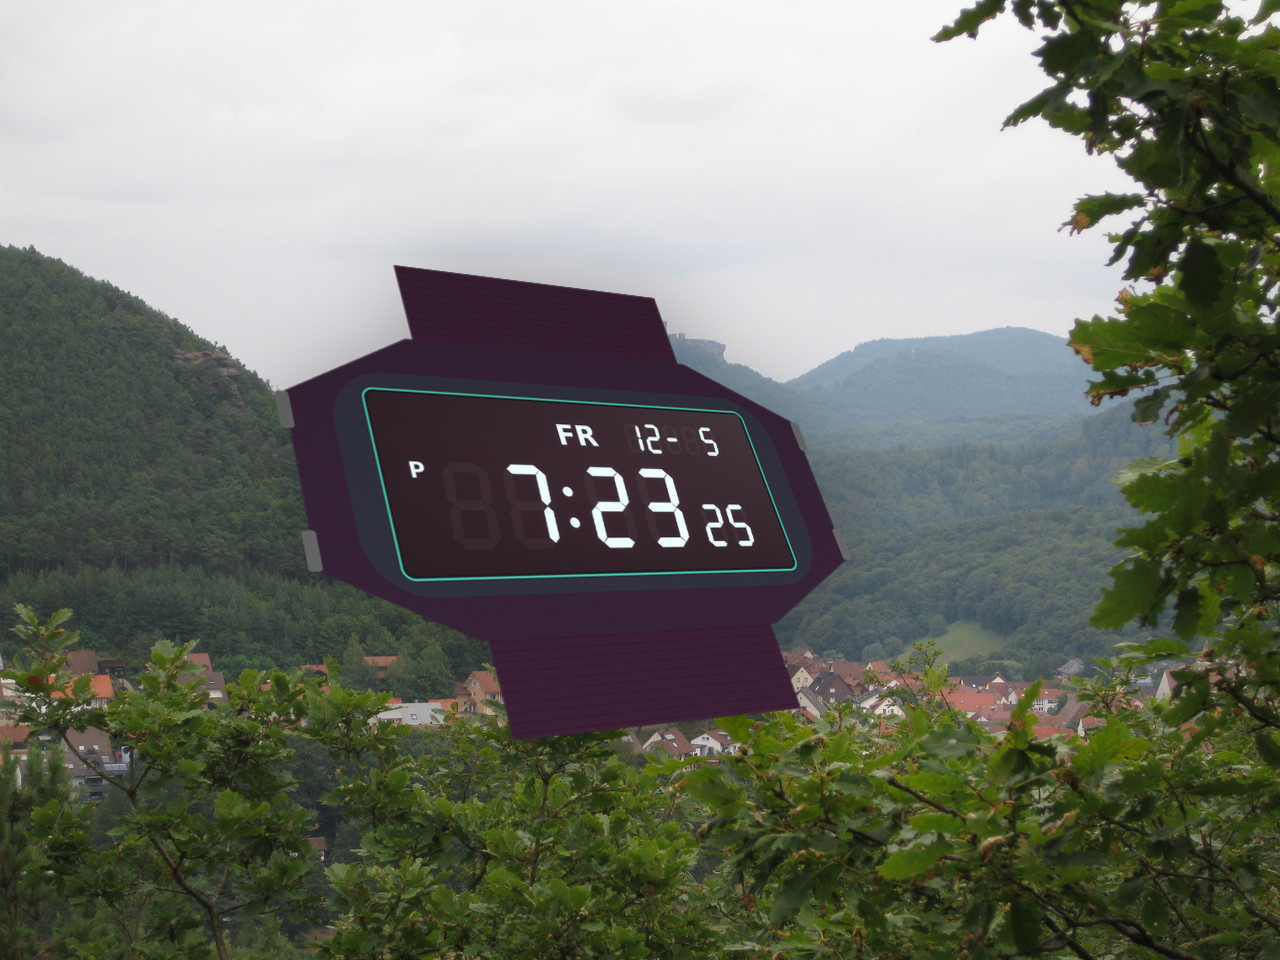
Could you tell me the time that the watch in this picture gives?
7:23:25
